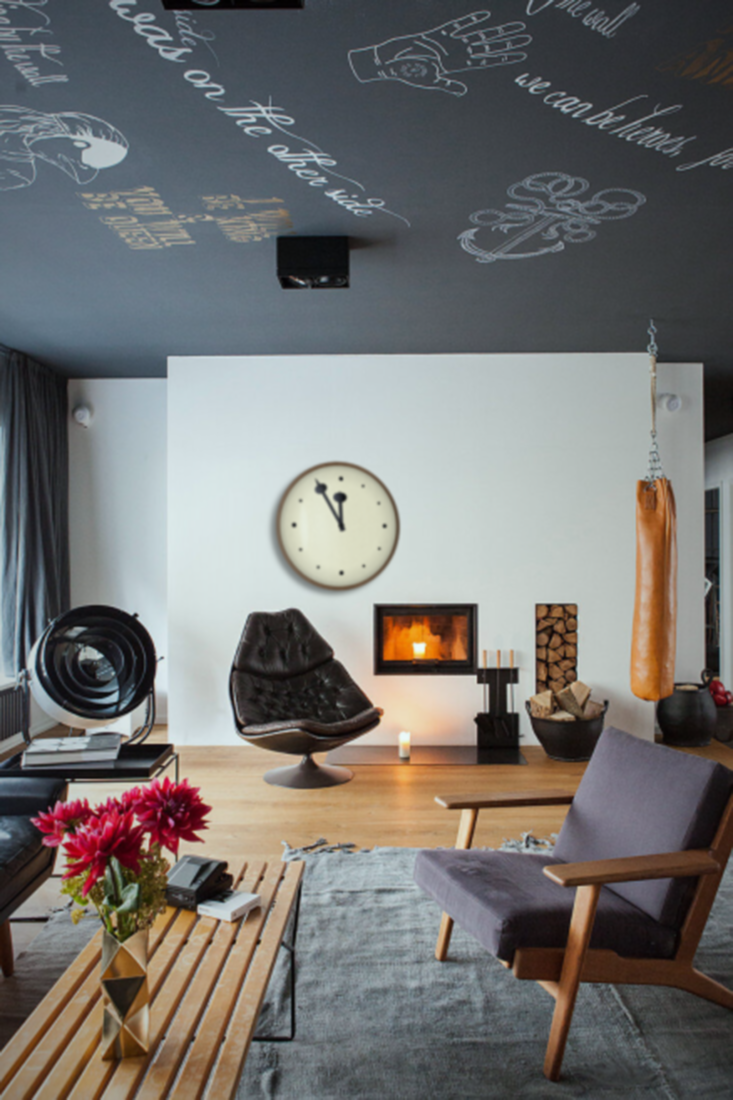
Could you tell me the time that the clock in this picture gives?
11:55
